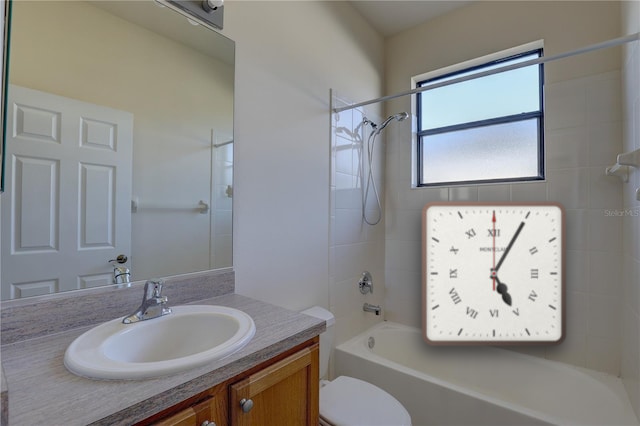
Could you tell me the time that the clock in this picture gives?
5:05:00
